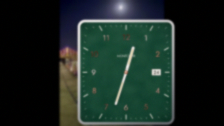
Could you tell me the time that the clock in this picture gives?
12:33
